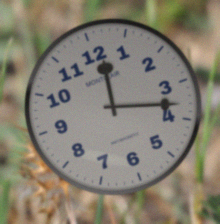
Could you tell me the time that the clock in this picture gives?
12:18
